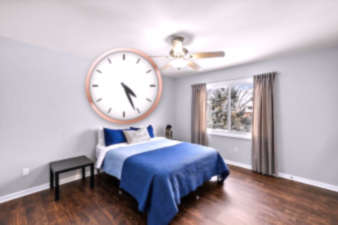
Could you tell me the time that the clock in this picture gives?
4:26
